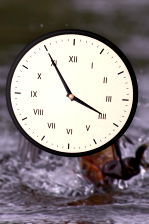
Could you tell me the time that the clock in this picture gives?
3:55
